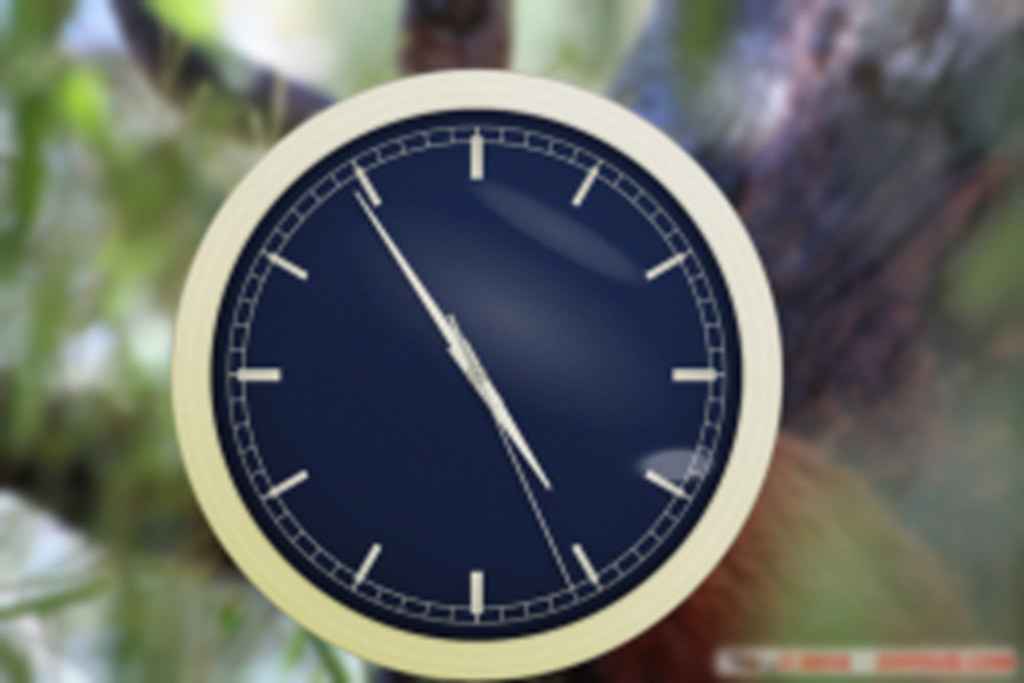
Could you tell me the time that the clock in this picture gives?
4:54:26
